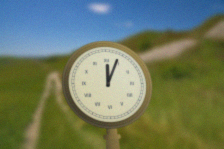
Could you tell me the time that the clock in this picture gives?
12:04
